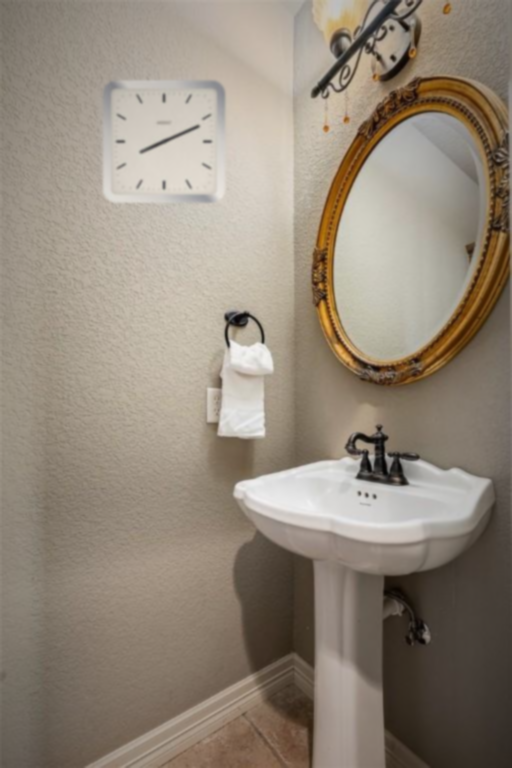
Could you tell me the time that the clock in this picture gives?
8:11
